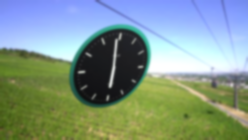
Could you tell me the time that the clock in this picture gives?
5:59
